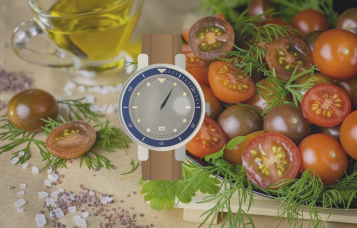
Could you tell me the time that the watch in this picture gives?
1:05
